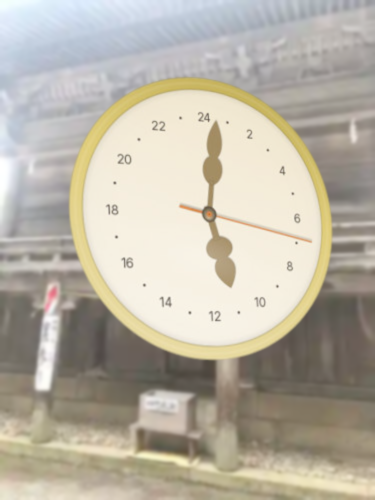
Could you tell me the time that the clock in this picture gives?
11:01:17
